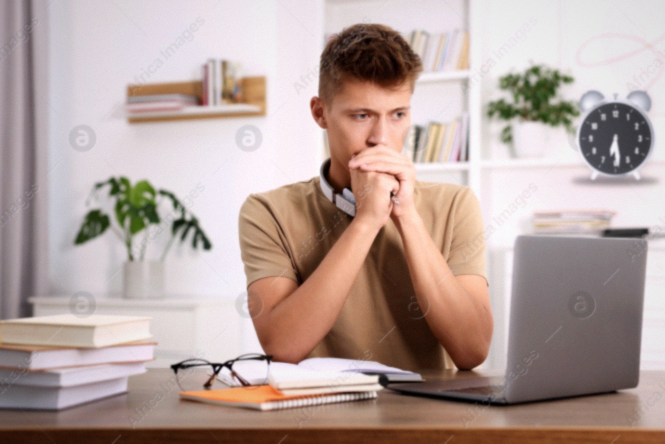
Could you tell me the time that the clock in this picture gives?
6:29
